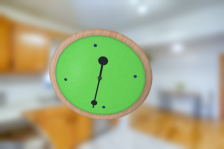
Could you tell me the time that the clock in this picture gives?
12:33
